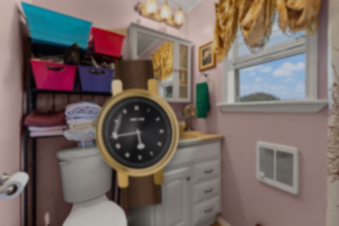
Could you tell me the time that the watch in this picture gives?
5:44
